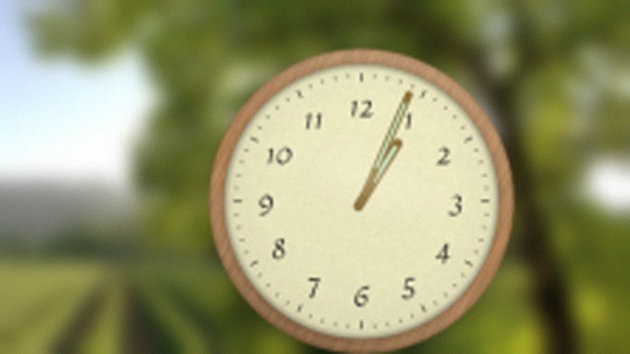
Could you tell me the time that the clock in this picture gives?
1:04
